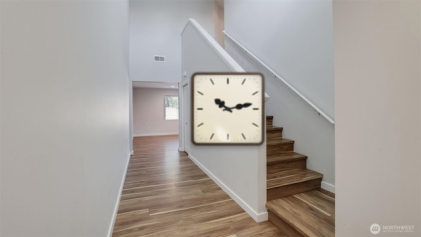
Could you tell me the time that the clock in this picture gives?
10:13
